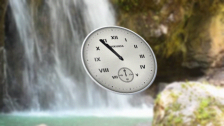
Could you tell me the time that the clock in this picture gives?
10:54
